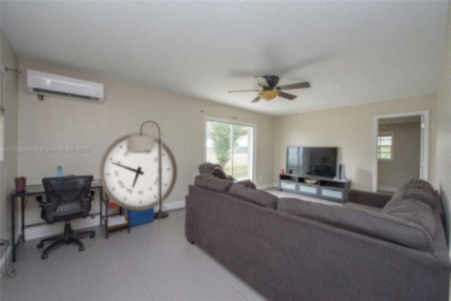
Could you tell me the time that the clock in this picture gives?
6:49
